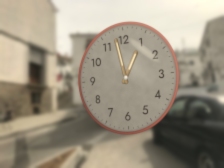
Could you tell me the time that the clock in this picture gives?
12:58
